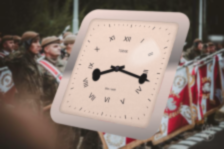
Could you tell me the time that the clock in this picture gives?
8:17
